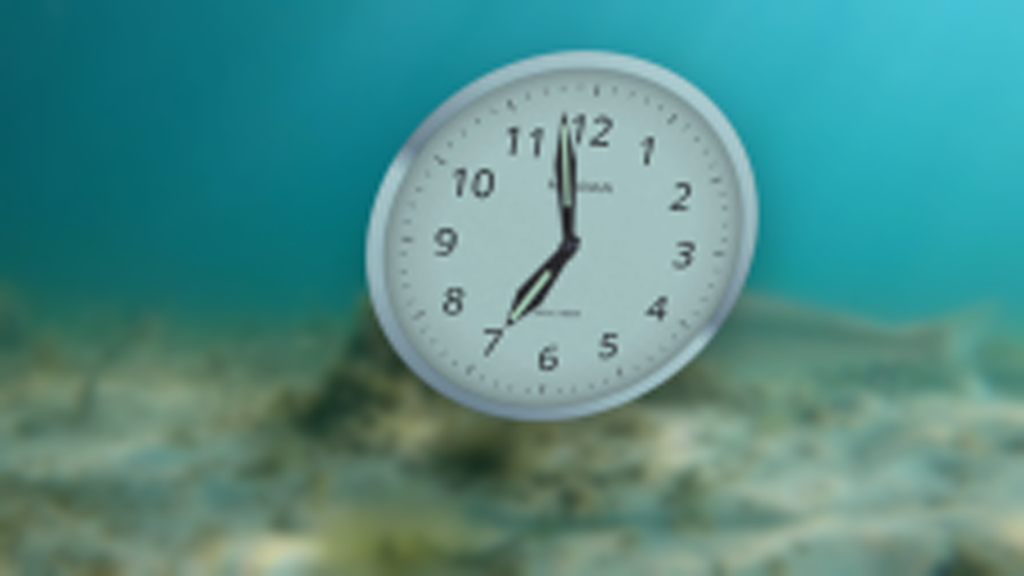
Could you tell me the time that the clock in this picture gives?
6:58
